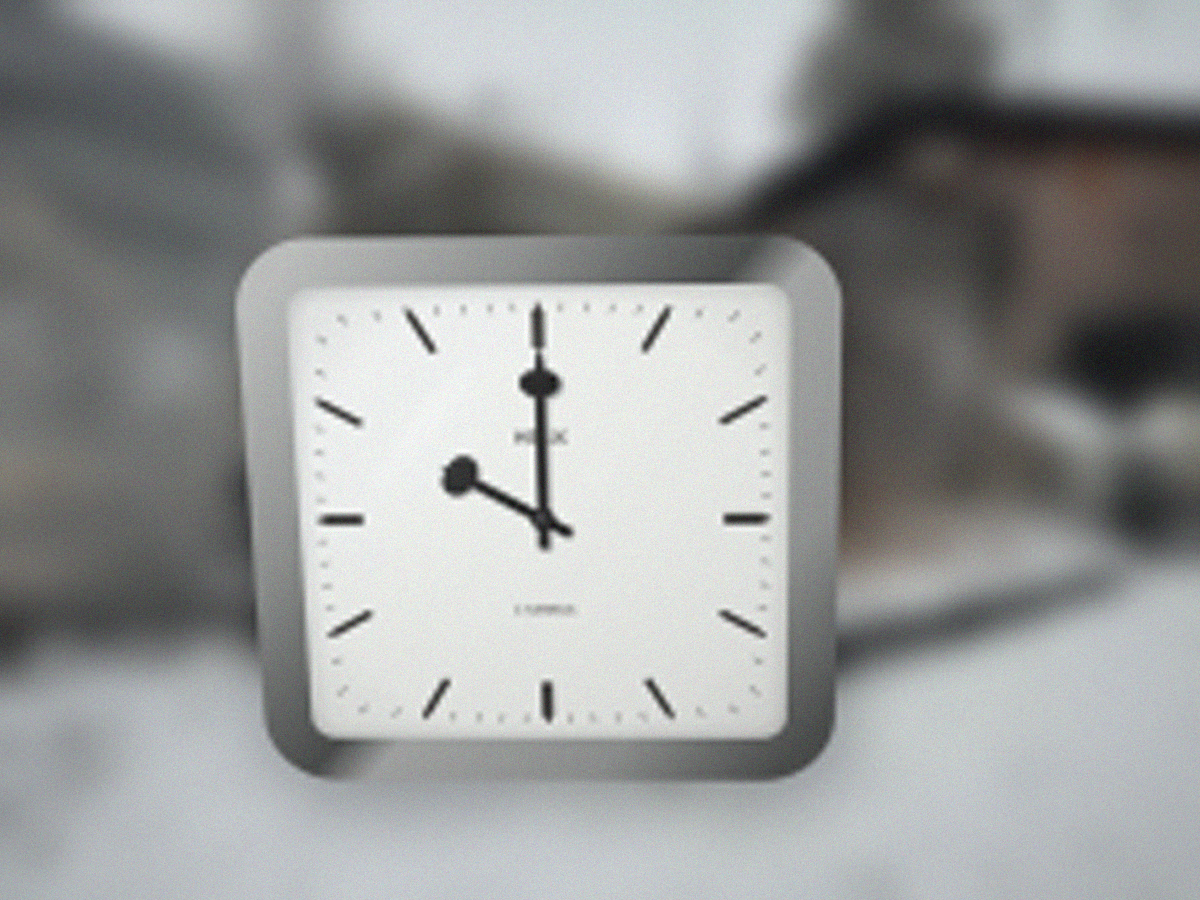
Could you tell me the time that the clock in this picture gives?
10:00
